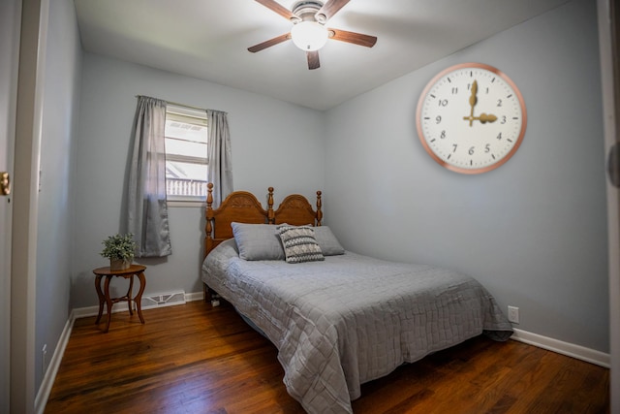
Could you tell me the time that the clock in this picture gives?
3:01
